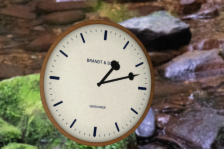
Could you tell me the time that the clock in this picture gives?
1:12
